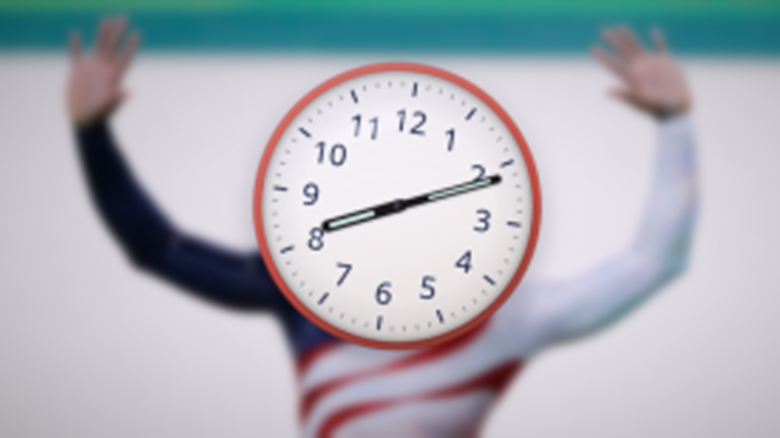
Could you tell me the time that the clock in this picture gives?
8:11
